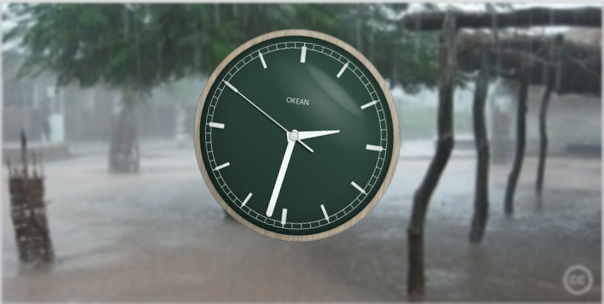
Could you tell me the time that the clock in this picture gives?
2:31:50
